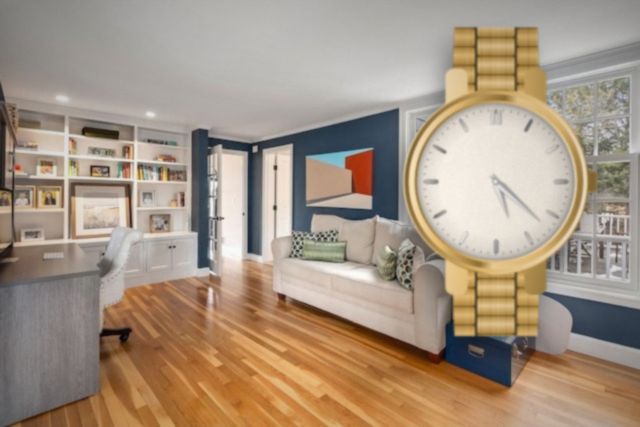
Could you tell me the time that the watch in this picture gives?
5:22
